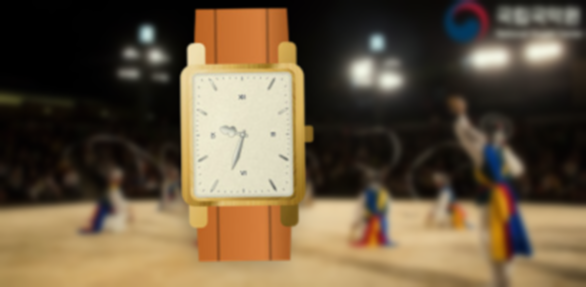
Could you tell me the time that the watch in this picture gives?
9:33
